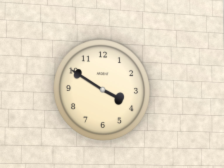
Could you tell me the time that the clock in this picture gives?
3:50
